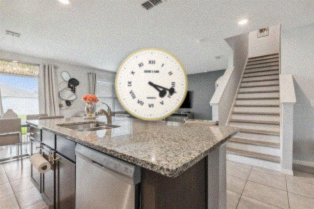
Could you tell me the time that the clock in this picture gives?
4:18
